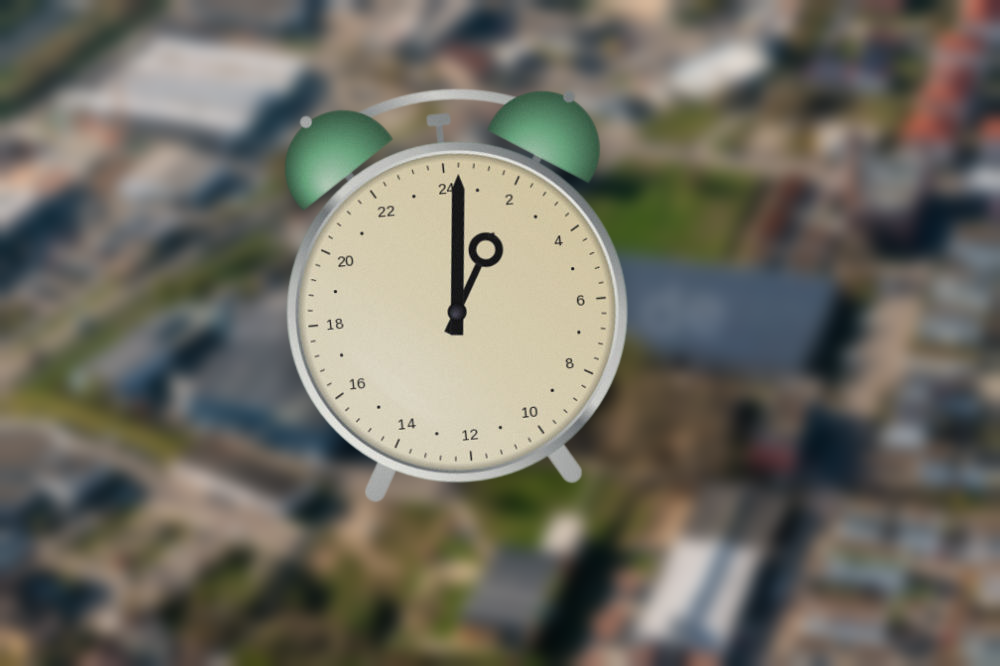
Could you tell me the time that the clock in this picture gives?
2:01
